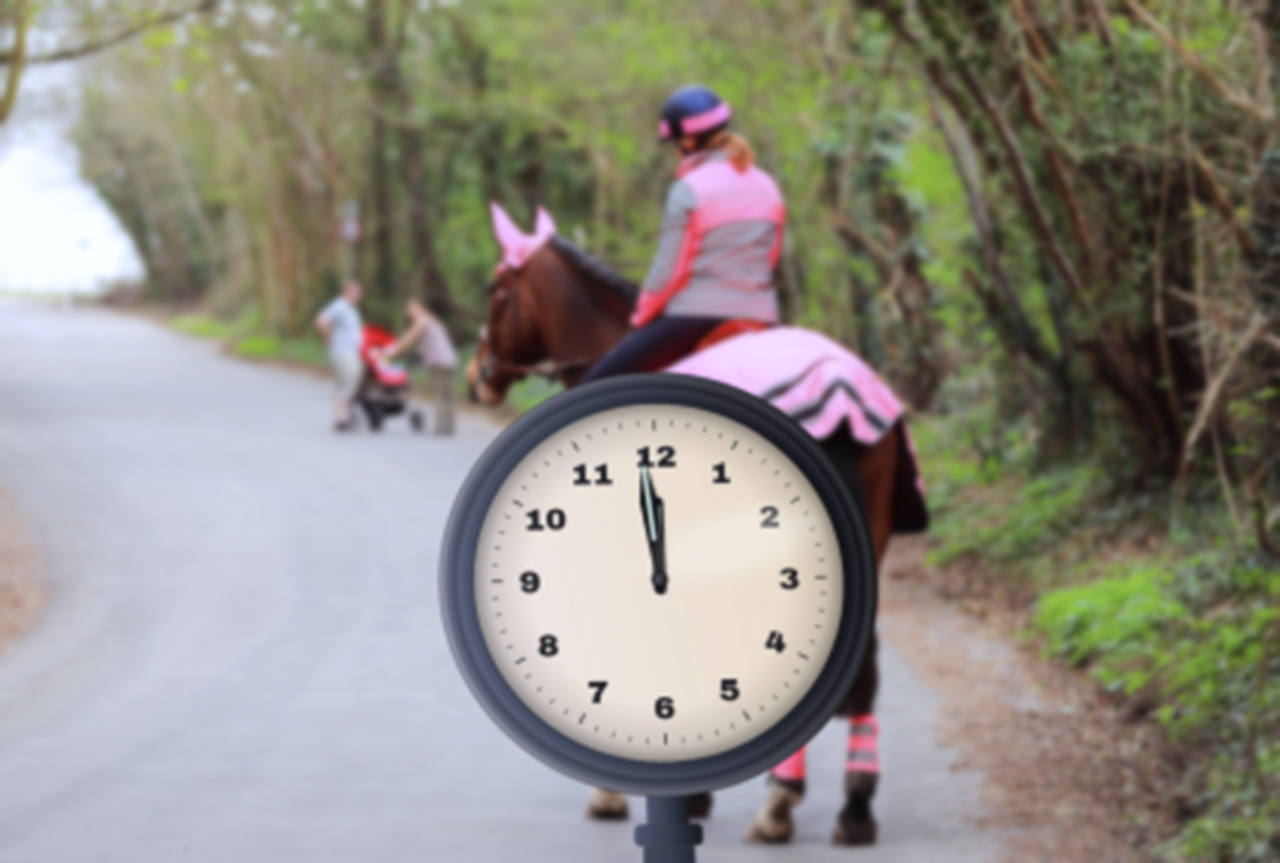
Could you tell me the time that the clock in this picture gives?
11:59
